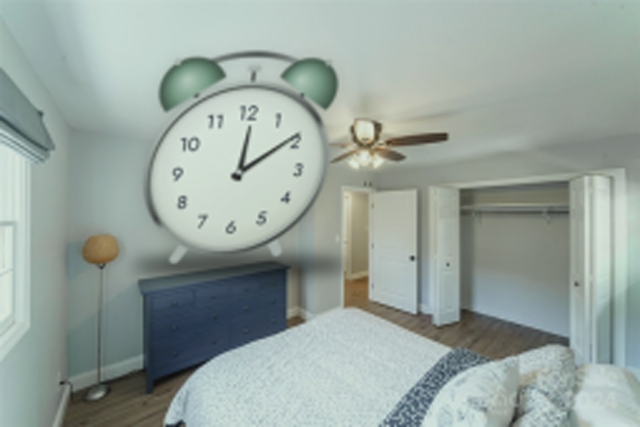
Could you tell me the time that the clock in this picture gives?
12:09
